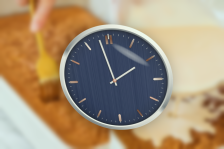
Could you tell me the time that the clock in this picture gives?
1:58
